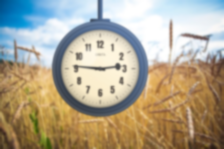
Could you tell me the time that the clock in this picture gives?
2:46
